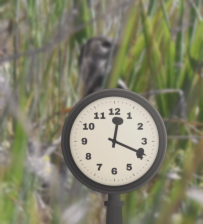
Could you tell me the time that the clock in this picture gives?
12:19
